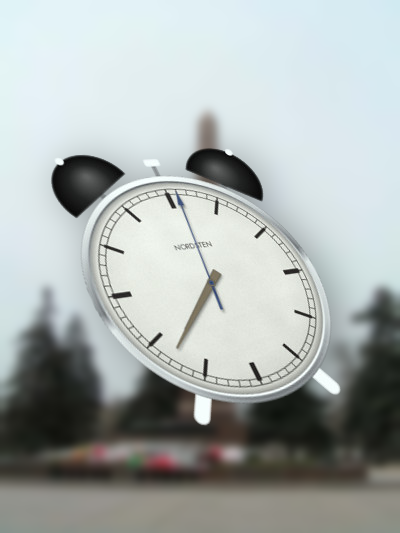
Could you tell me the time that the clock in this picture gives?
7:38:01
